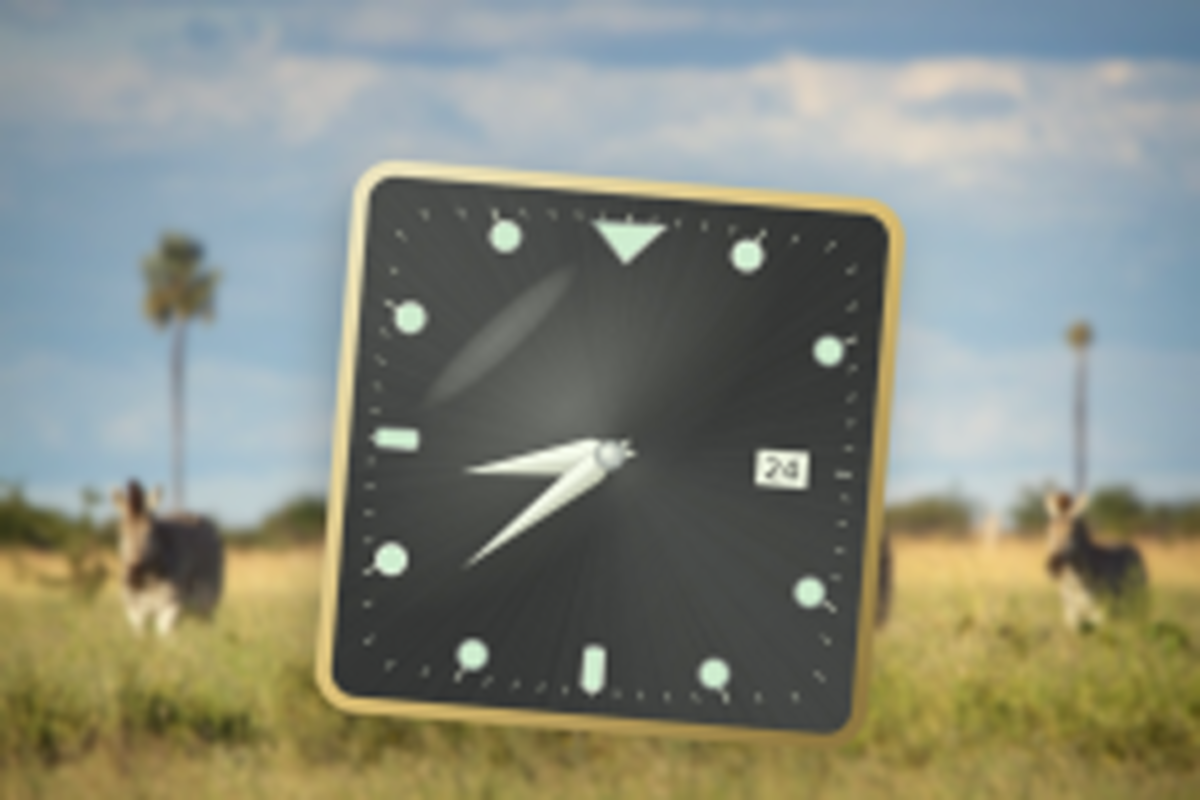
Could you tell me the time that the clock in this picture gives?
8:38
